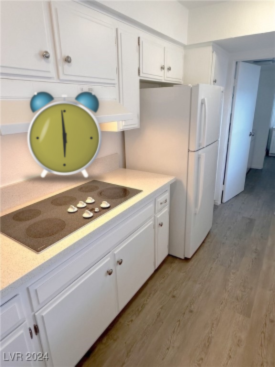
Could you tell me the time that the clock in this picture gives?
5:59
